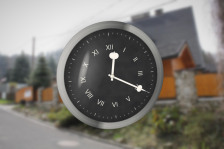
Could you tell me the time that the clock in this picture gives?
12:20
